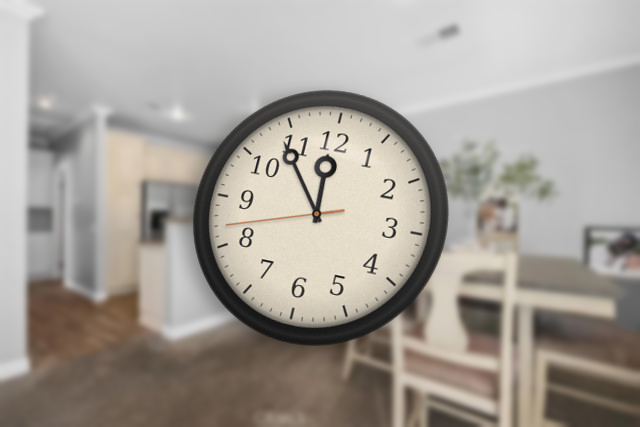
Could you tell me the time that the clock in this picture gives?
11:53:42
